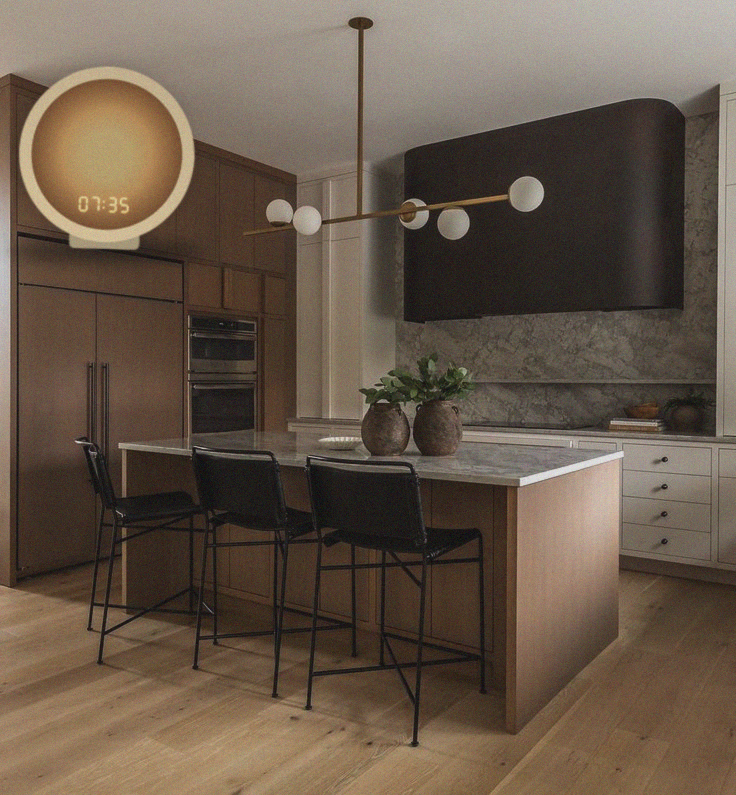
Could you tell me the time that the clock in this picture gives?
7:35
